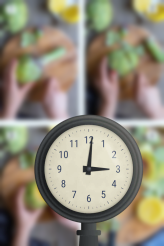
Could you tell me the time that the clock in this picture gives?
3:01
